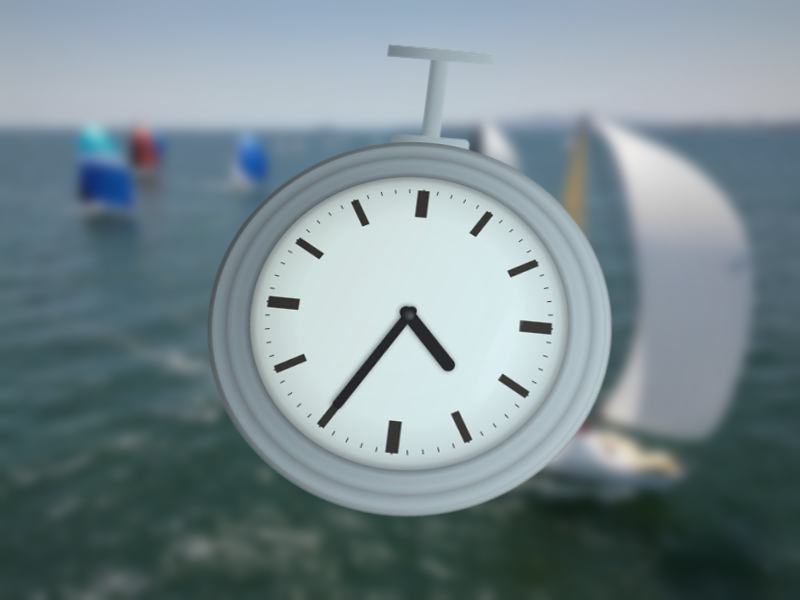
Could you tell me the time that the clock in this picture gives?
4:35
